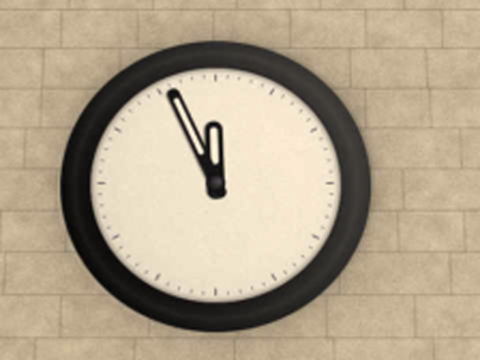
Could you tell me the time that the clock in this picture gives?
11:56
